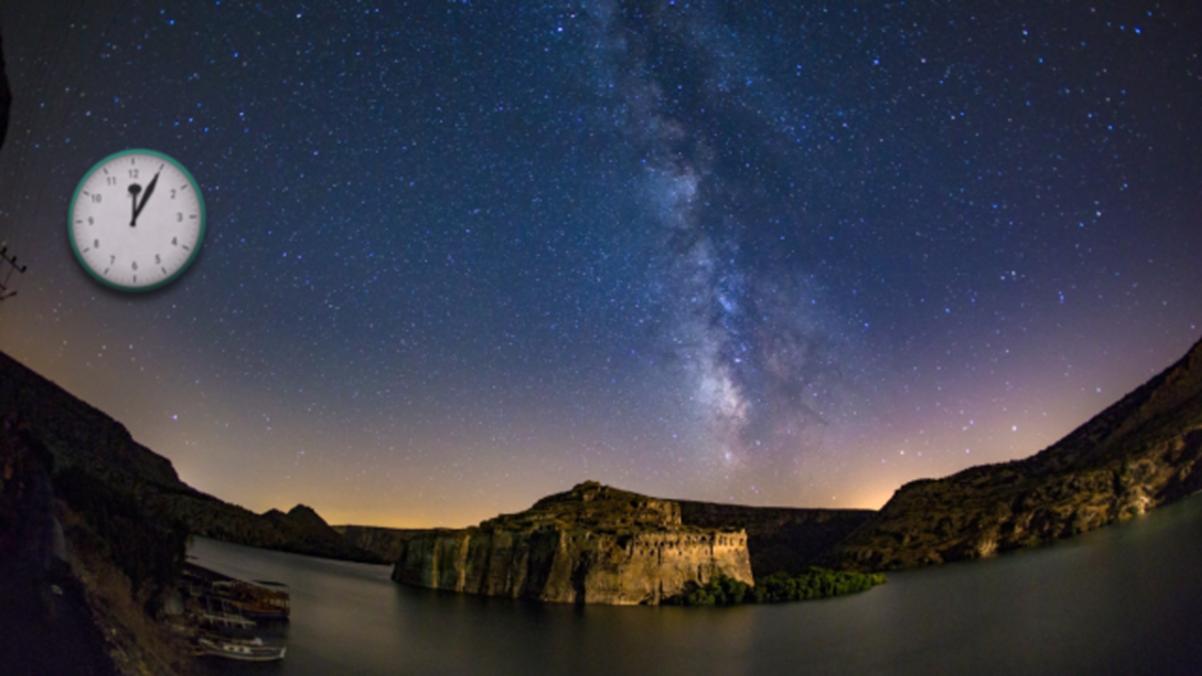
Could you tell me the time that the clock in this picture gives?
12:05
